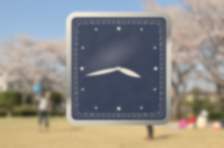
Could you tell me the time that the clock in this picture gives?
3:43
